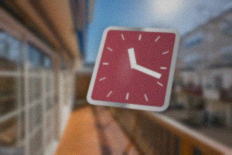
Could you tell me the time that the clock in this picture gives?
11:18
